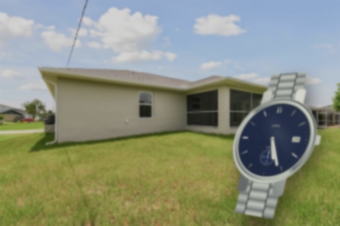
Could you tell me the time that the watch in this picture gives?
5:26
